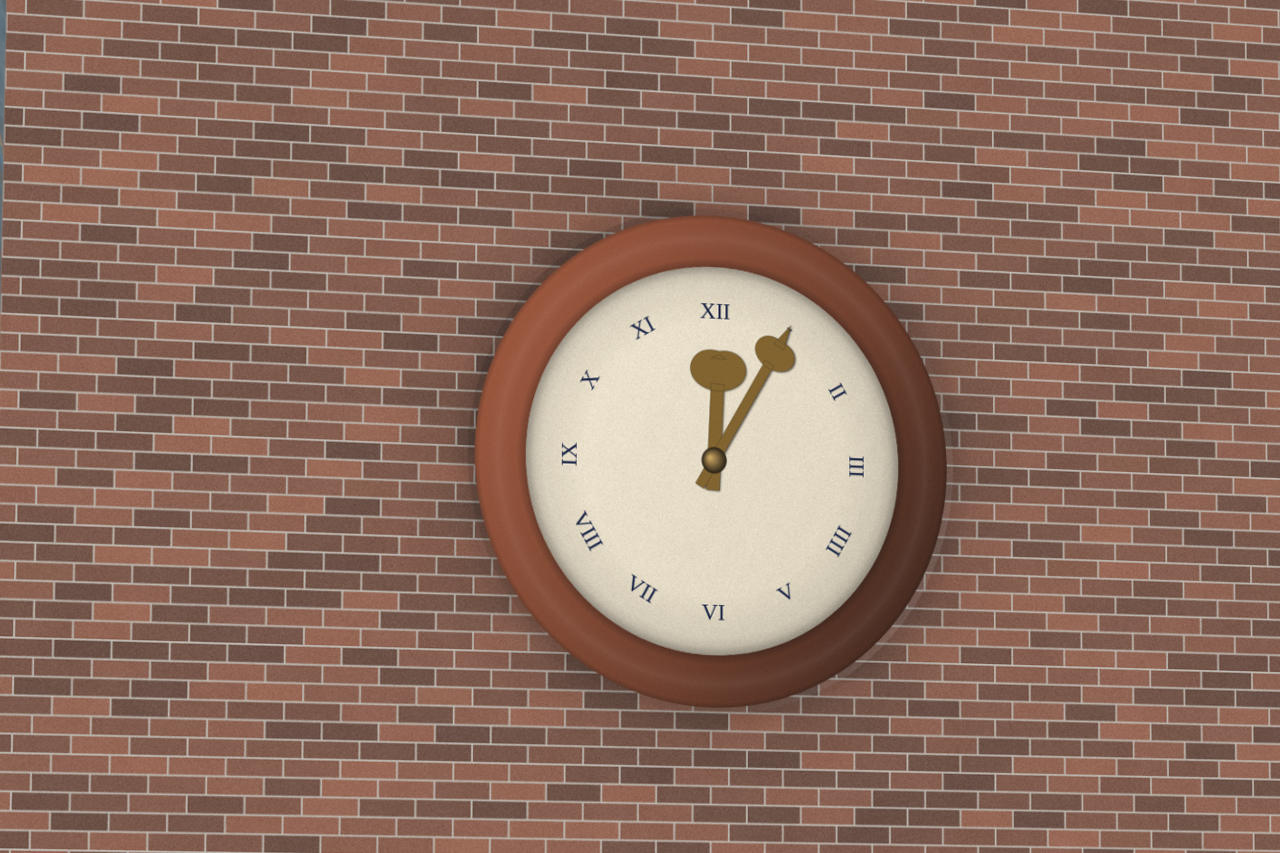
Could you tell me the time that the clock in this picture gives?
12:05
